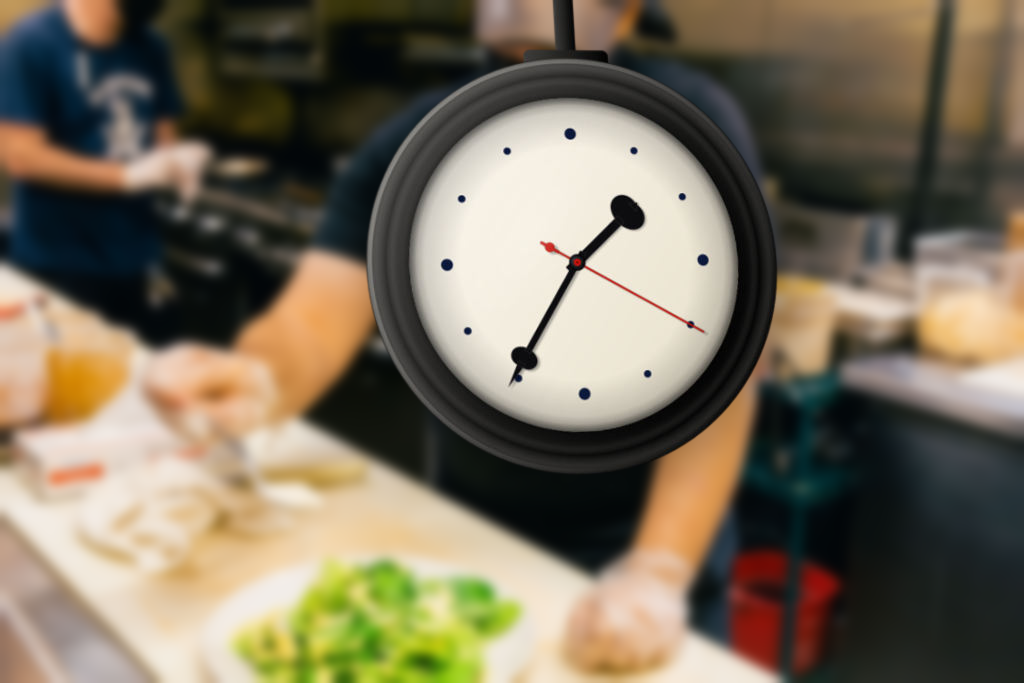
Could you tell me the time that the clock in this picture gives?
1:35:20
